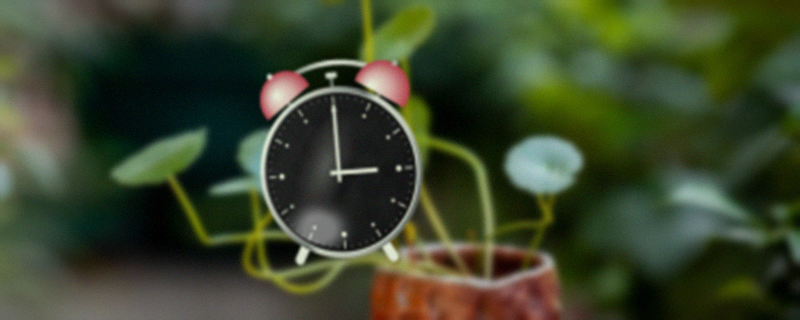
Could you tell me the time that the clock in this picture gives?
3:00
